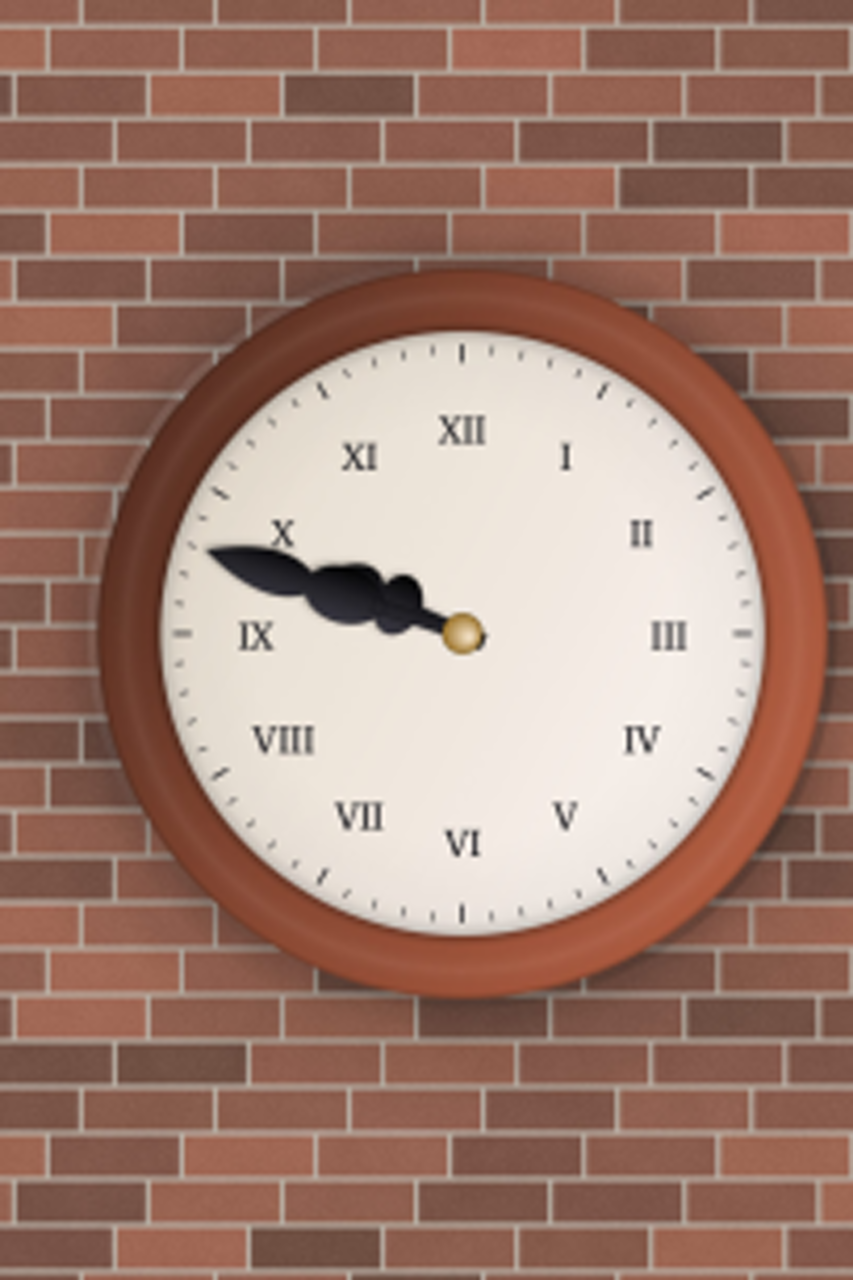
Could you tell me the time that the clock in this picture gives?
9:48
